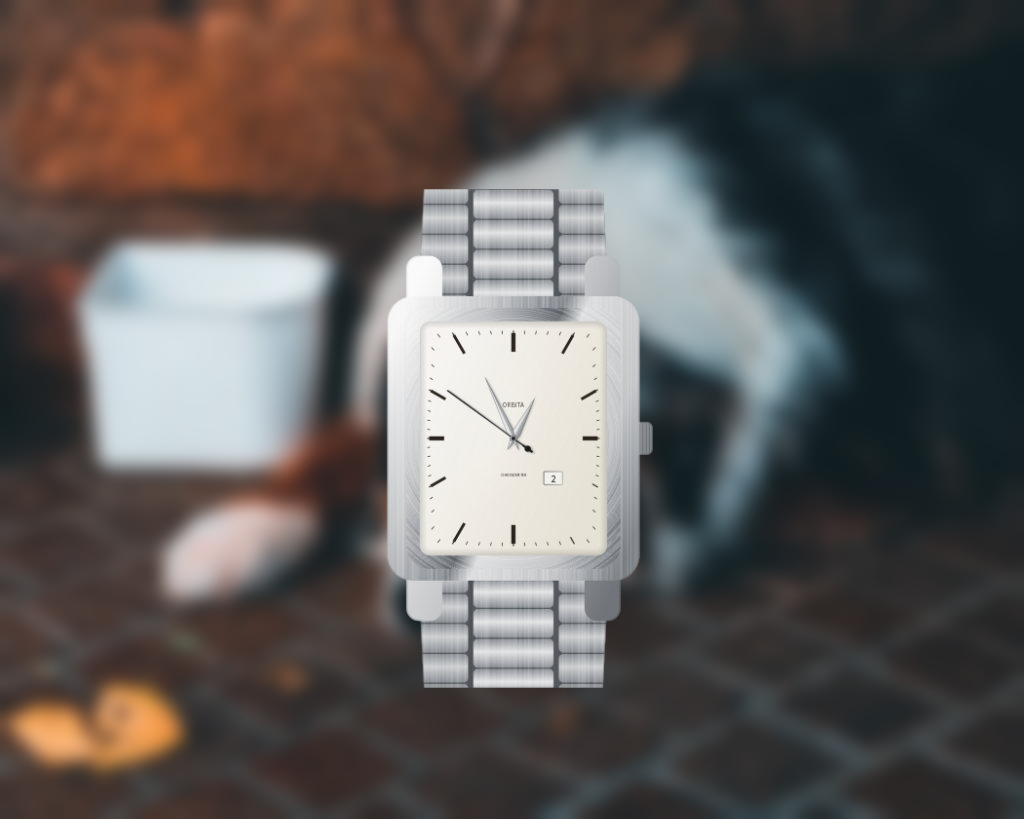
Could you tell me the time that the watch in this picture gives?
12:55:51
